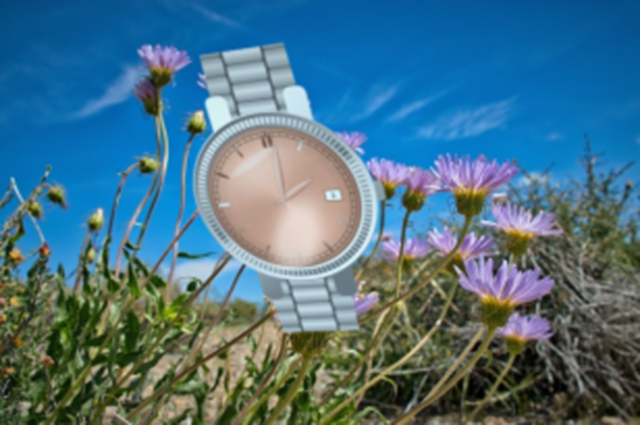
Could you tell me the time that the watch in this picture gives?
2:01
